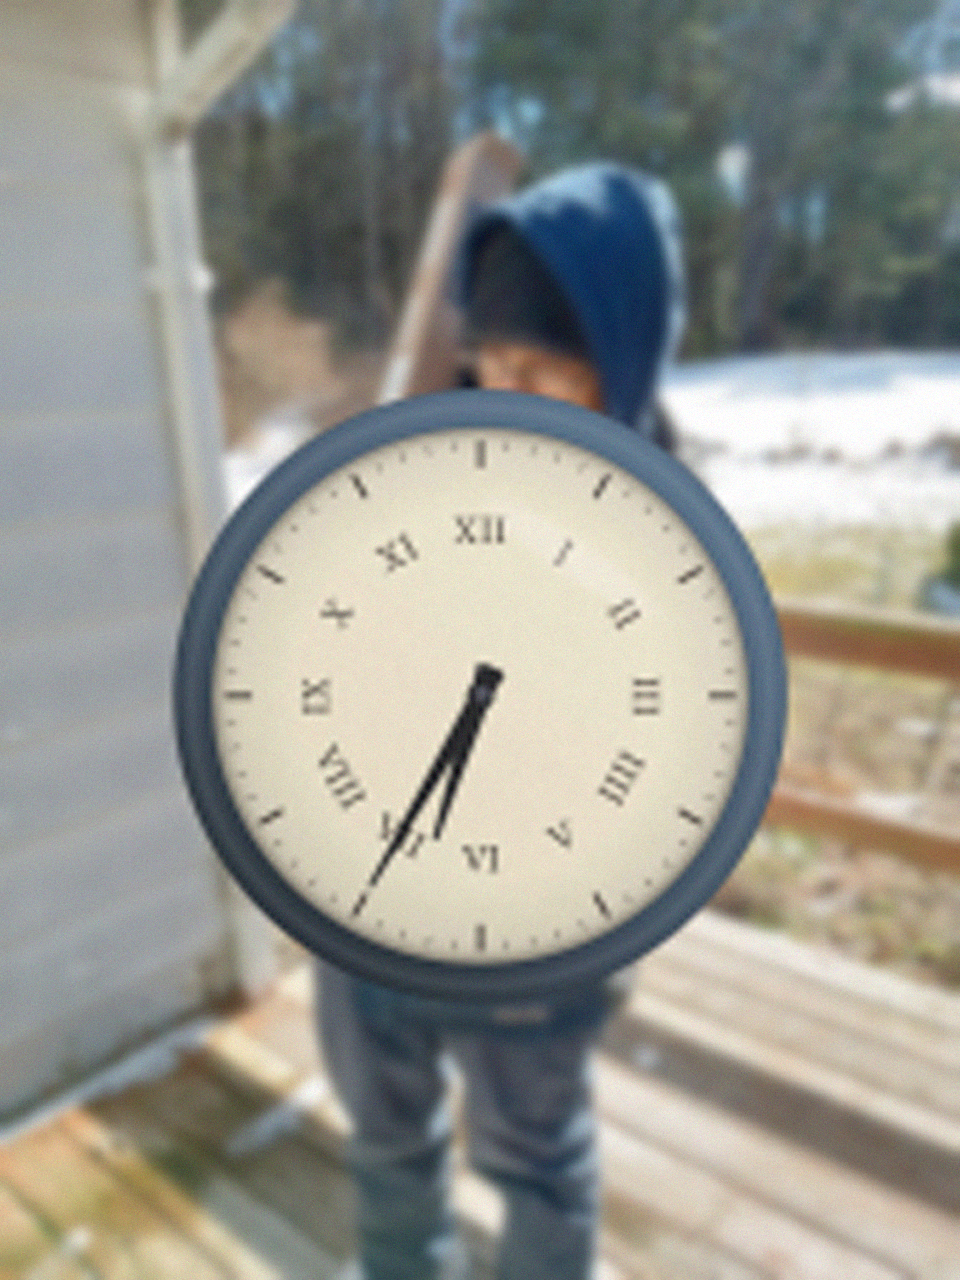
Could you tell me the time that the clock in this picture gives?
6:35
